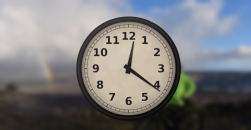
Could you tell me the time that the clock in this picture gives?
12:21
